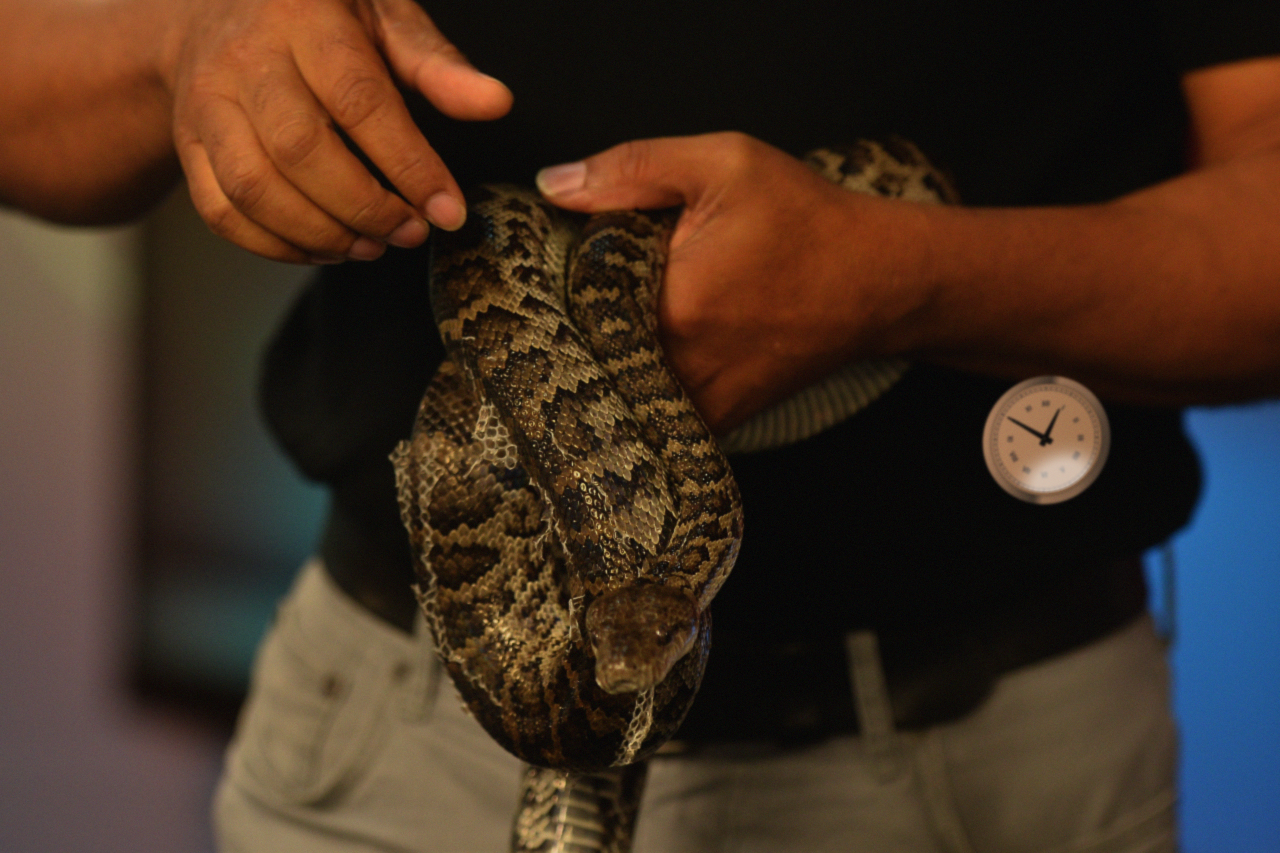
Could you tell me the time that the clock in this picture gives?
12:50
